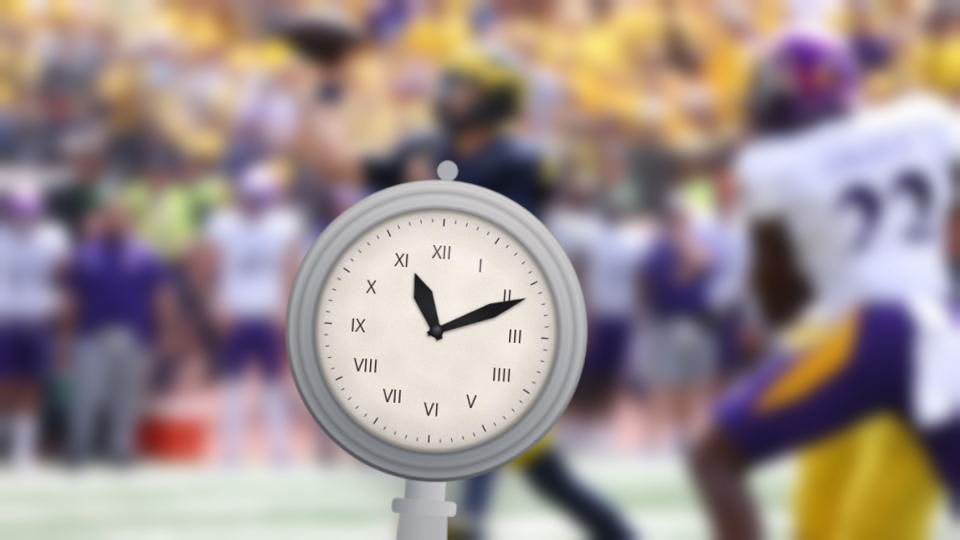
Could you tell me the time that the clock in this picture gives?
11:11
